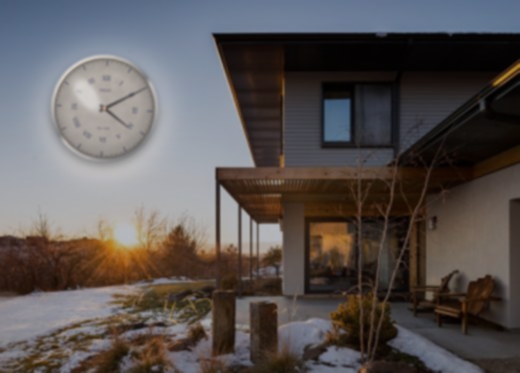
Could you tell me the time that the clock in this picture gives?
4:10
